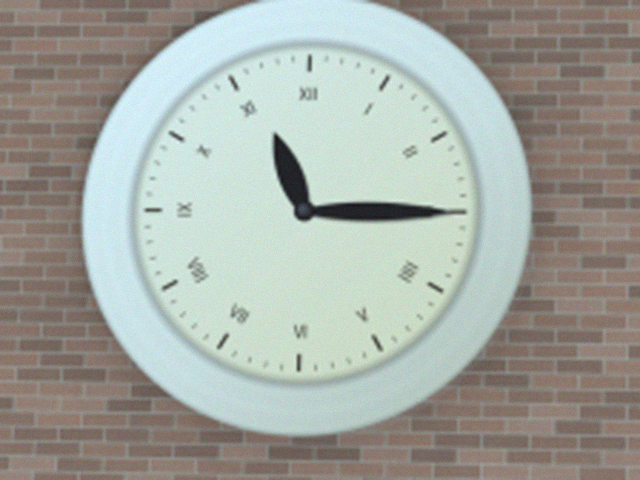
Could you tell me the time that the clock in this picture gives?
11:15
